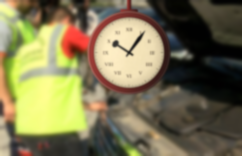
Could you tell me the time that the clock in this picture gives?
10:06
